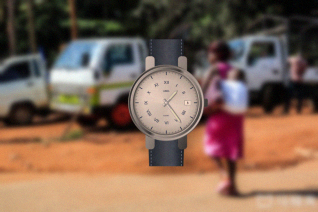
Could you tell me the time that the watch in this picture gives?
1:24
